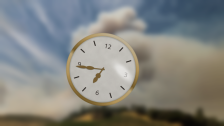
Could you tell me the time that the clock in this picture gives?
6:44
